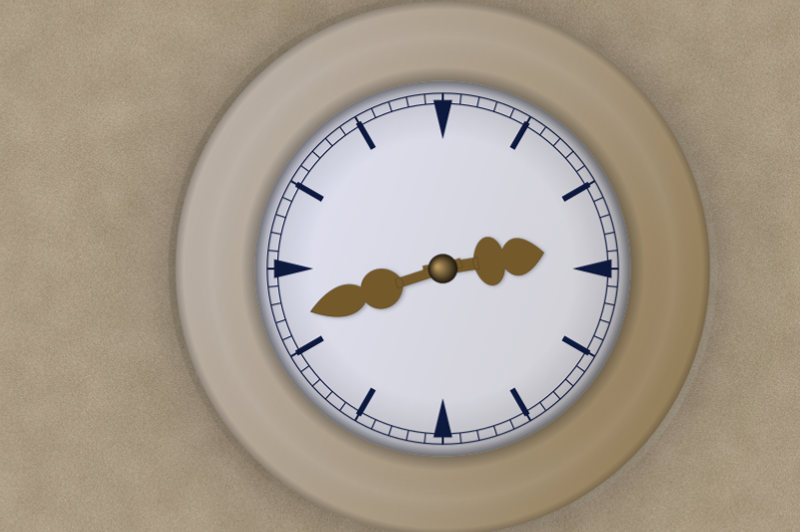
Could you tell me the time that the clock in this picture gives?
2:42
